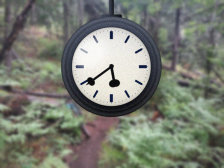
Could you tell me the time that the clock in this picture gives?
5:39
